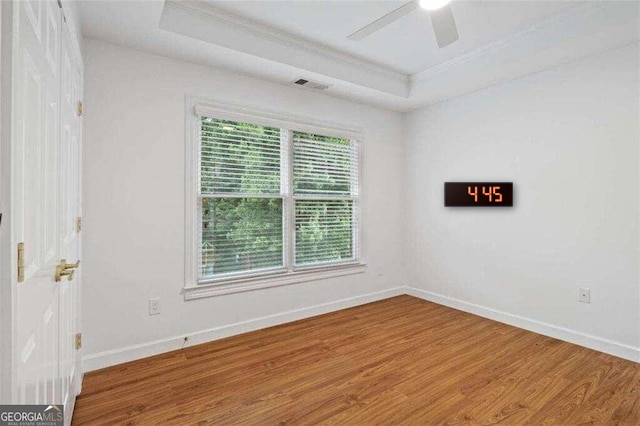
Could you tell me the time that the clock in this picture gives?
4:45
